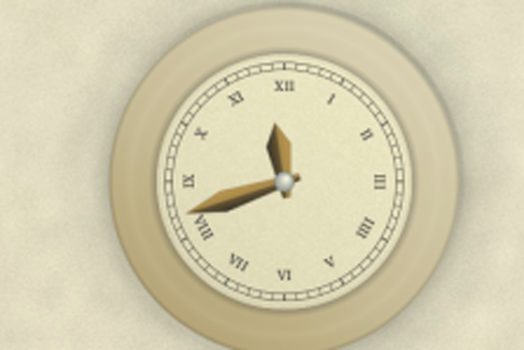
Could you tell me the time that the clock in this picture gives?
11:42
